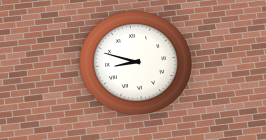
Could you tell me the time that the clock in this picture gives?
8:49
